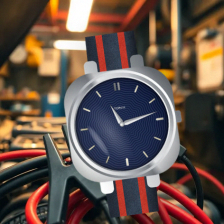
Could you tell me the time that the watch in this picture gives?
11:13
